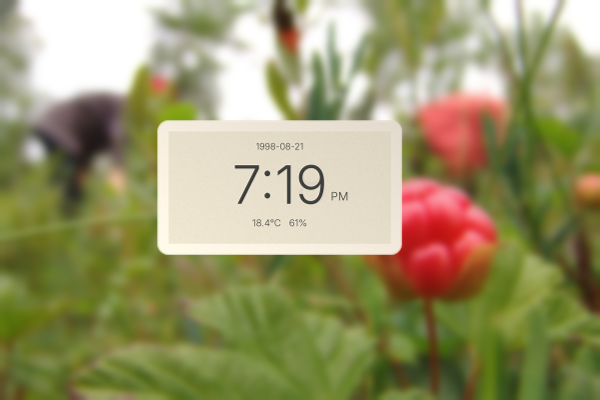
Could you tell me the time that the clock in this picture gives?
7:19
